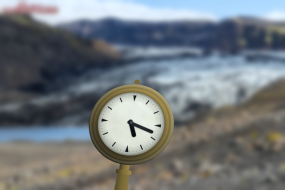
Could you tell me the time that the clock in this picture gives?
5:18
